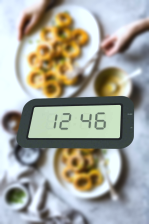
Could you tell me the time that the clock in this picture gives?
12:46
